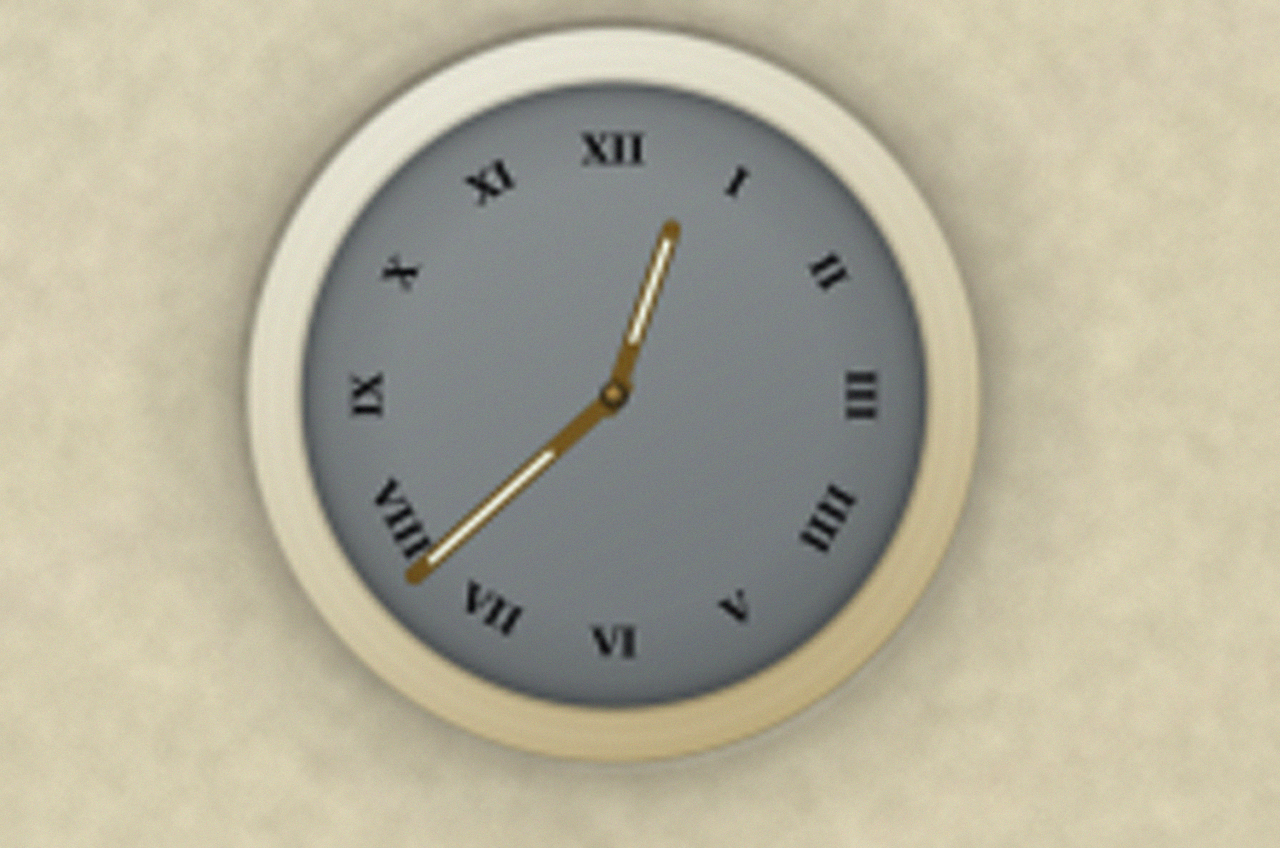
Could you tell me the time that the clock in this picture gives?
12:38
